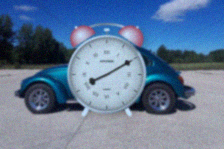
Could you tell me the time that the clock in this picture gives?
8:10
